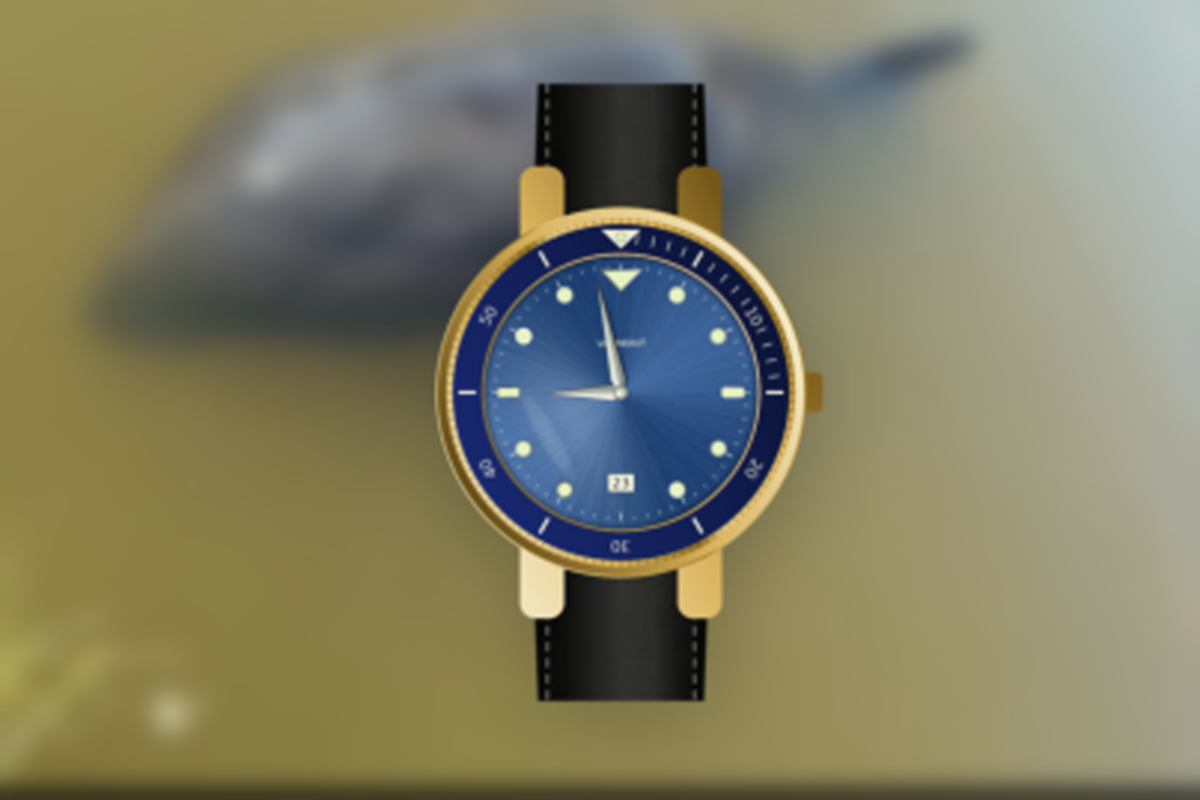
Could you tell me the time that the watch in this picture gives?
8:58
